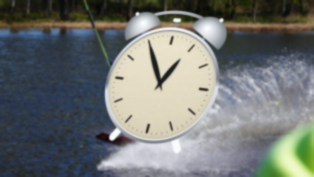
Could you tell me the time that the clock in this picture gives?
12:55
